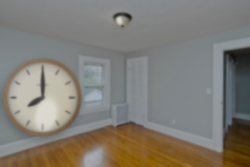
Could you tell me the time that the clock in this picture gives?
8:00
